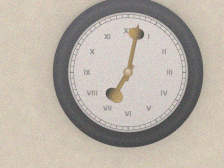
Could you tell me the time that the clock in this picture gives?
7:02
